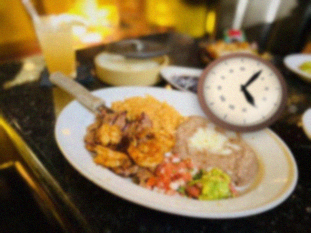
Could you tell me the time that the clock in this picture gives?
5:07
